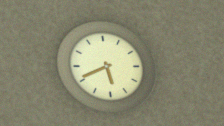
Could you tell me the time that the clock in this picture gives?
5:41
